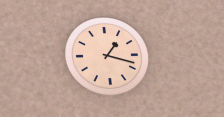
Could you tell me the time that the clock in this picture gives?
1:18
